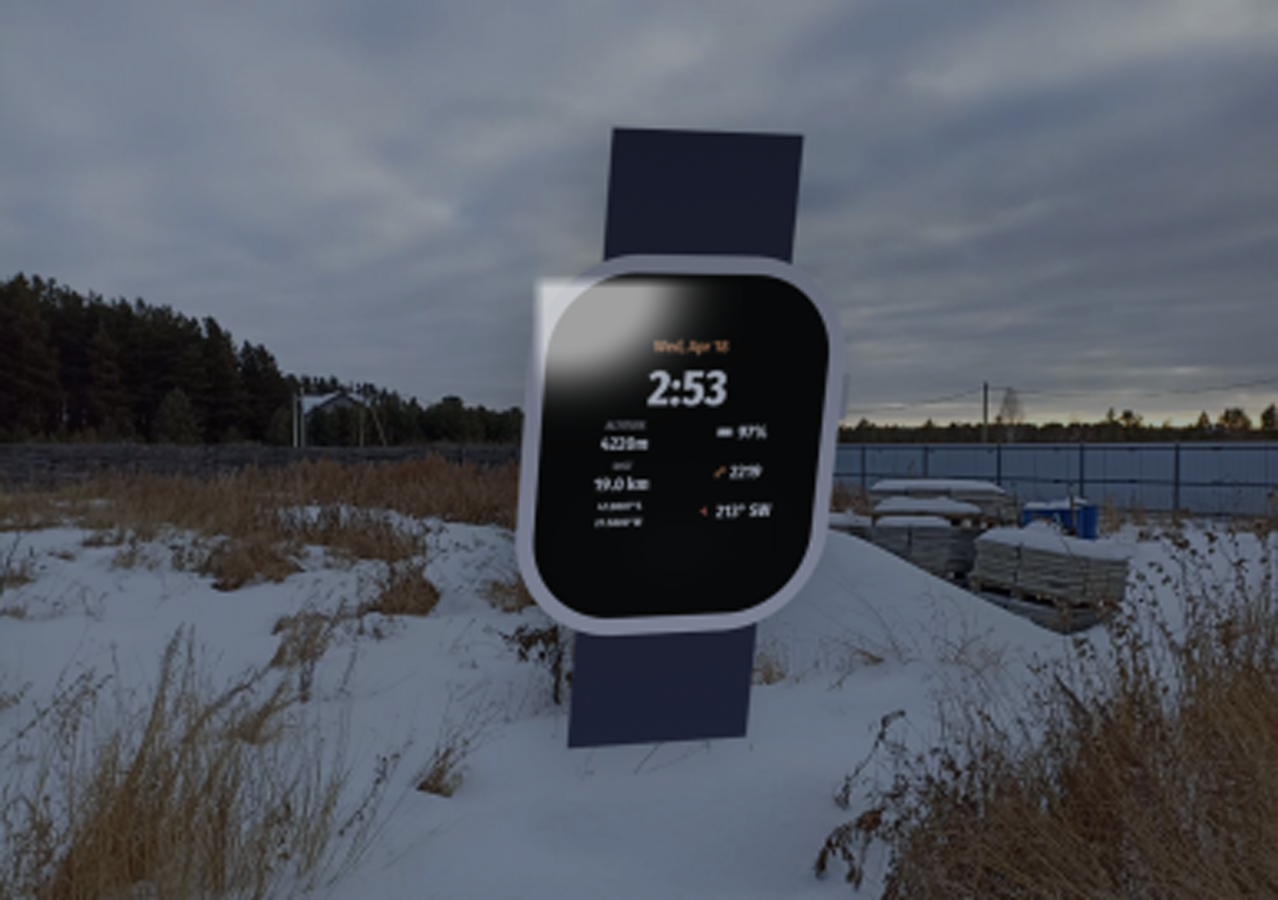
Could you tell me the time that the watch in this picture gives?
2:53
